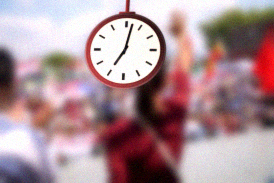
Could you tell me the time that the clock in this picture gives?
7:02
